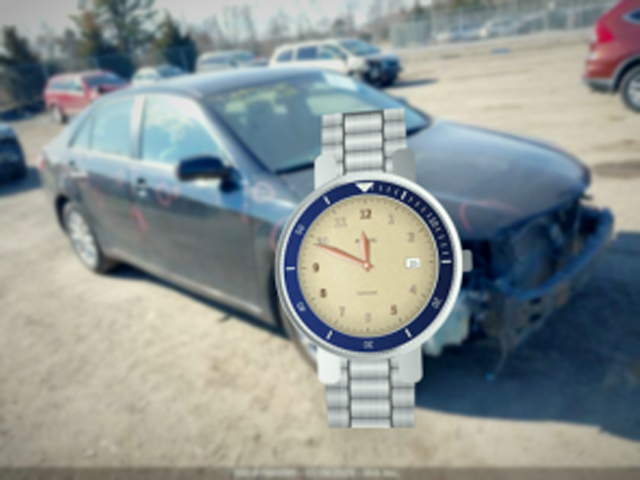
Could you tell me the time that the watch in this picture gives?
11:49
